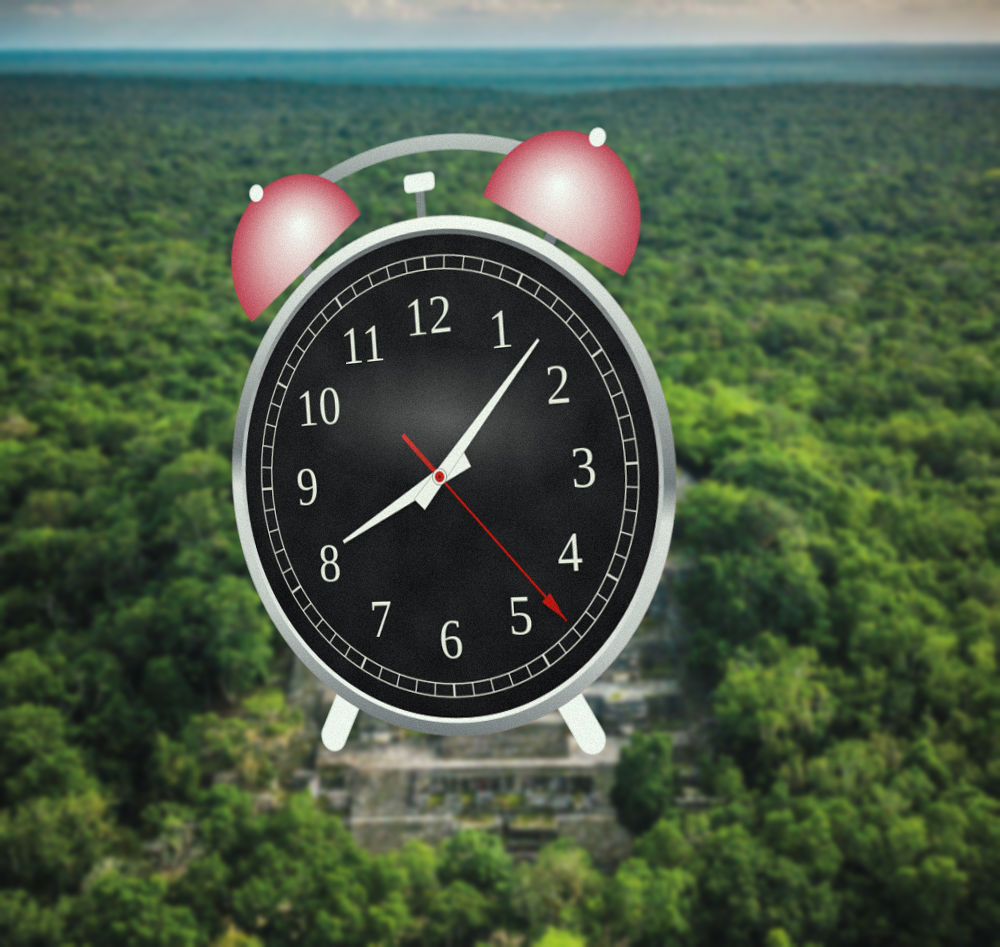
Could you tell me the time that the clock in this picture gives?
8:07:23
